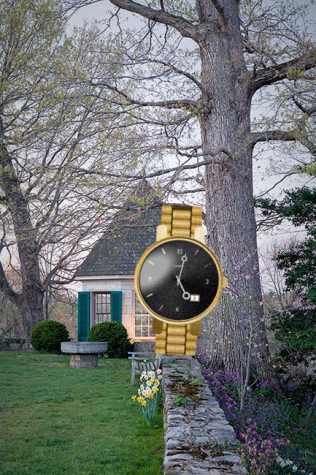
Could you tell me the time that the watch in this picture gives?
5:02
